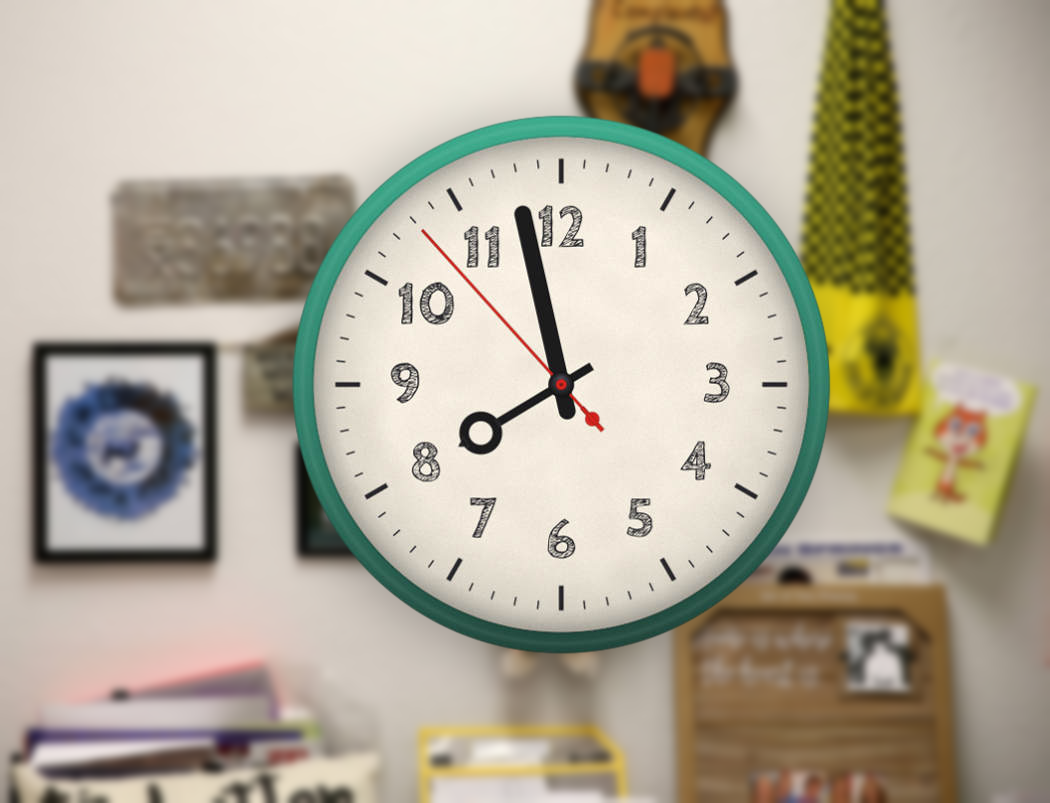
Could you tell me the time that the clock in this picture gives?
7:57:53
